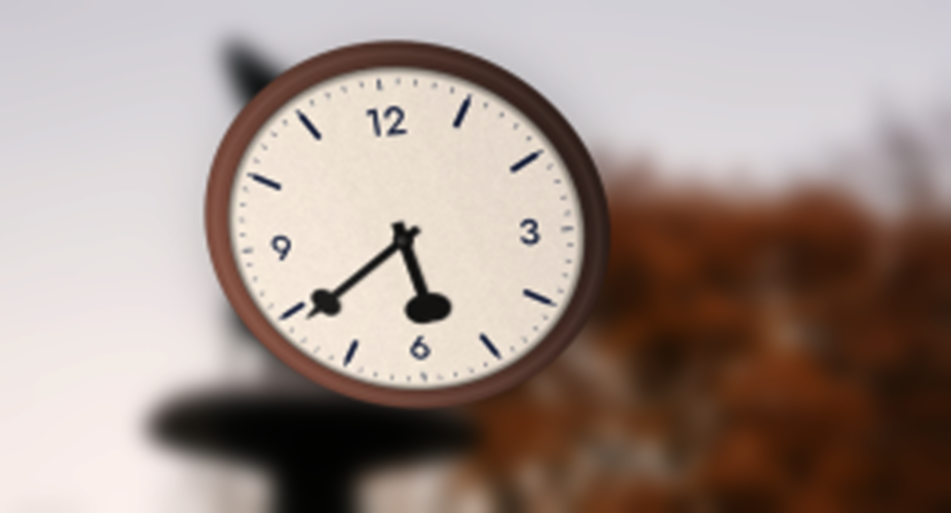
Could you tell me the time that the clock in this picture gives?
5:39
